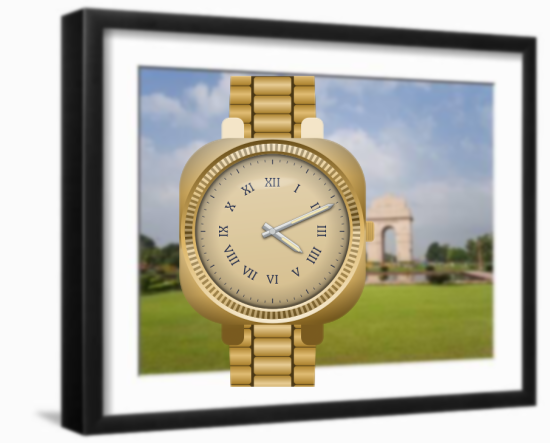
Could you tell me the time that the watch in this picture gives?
4:11
